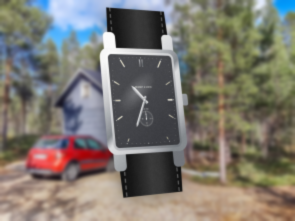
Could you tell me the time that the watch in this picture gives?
10:34
